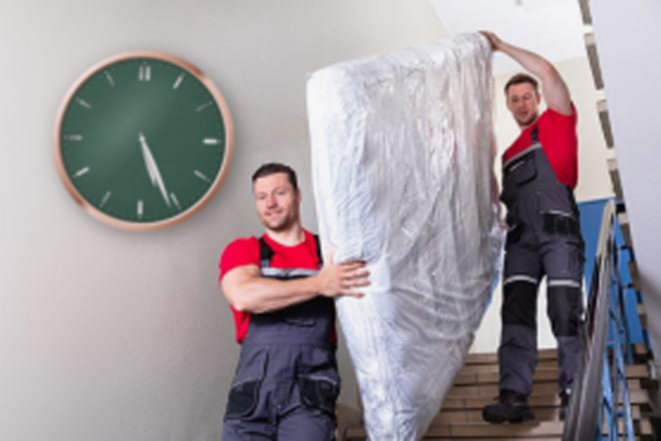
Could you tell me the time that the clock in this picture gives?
5:26
